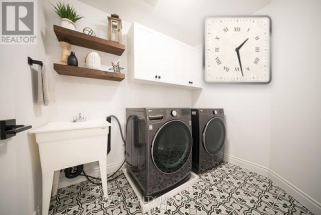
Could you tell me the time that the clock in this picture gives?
1:28
